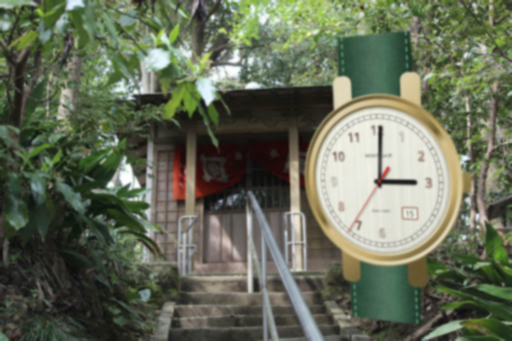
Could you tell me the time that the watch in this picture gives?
3:00:36
